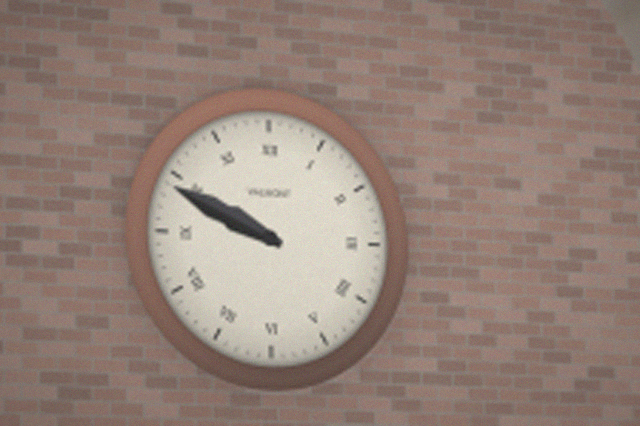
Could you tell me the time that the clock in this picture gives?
9:49
